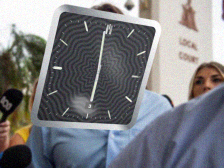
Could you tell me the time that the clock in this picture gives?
5:59
